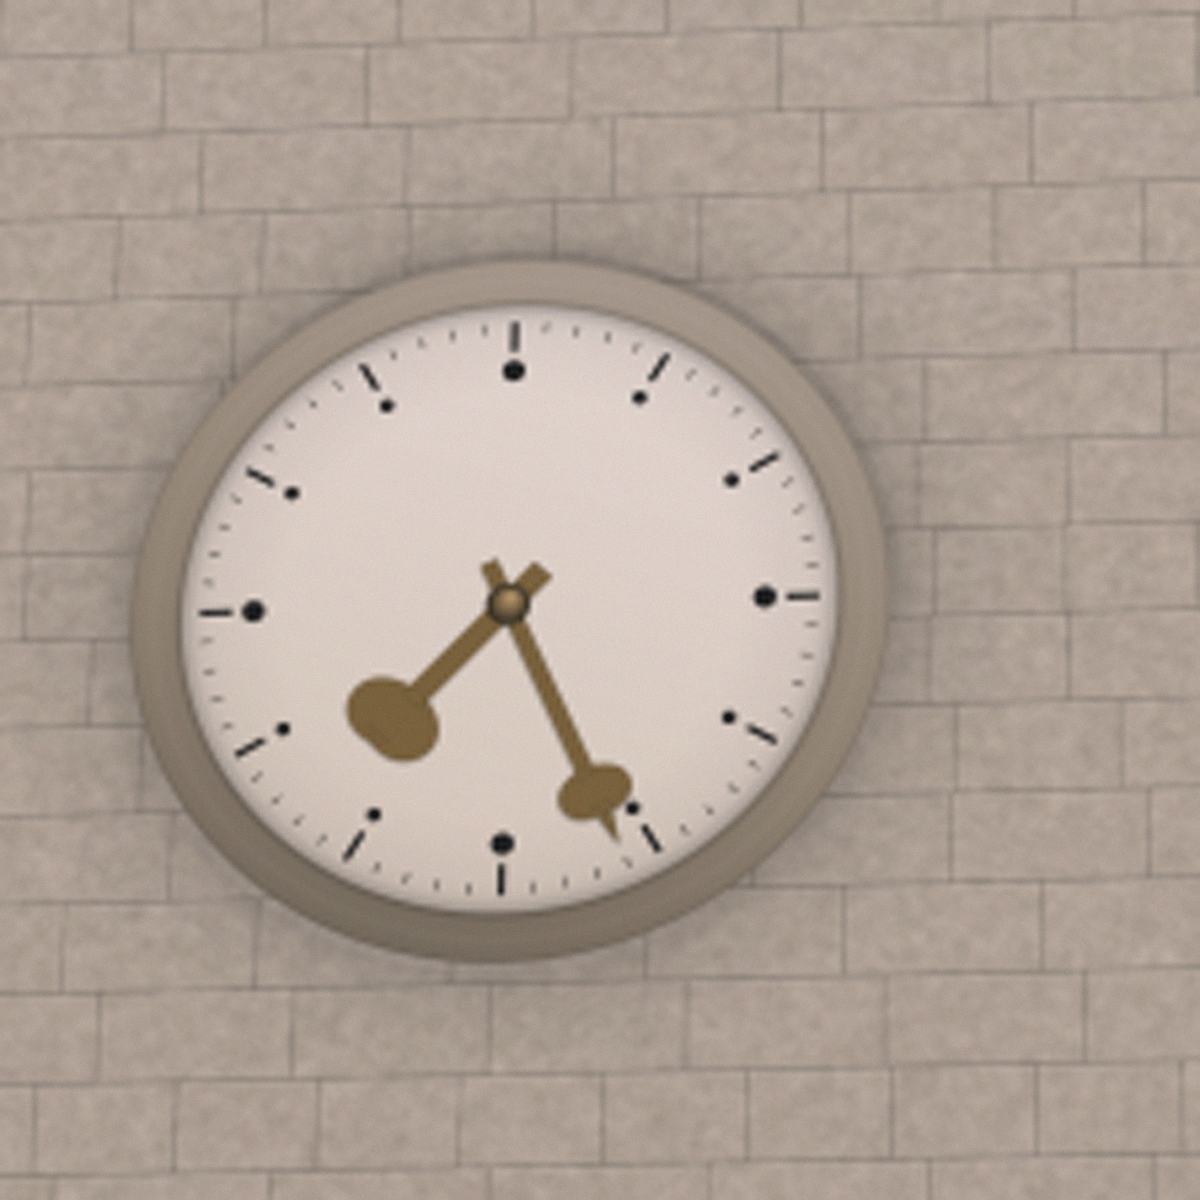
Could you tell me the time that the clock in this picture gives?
7:26
